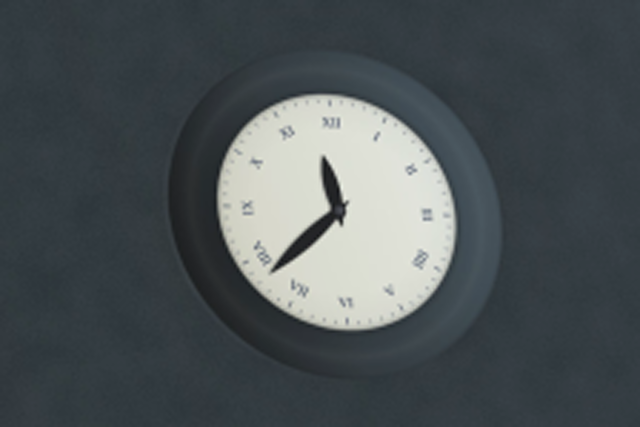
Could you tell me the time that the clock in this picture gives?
11:38
